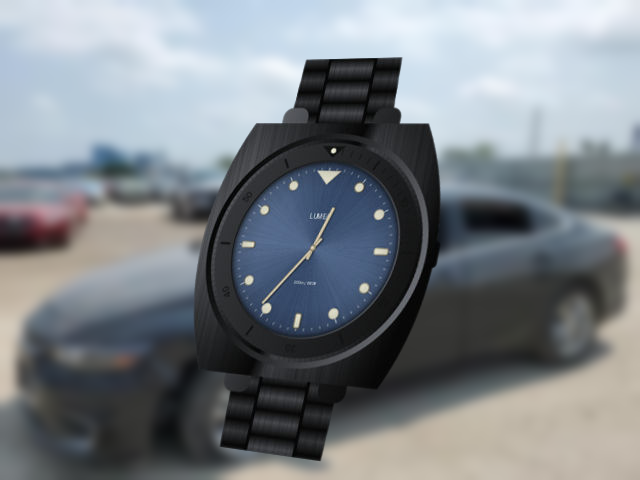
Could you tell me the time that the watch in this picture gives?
12:36
